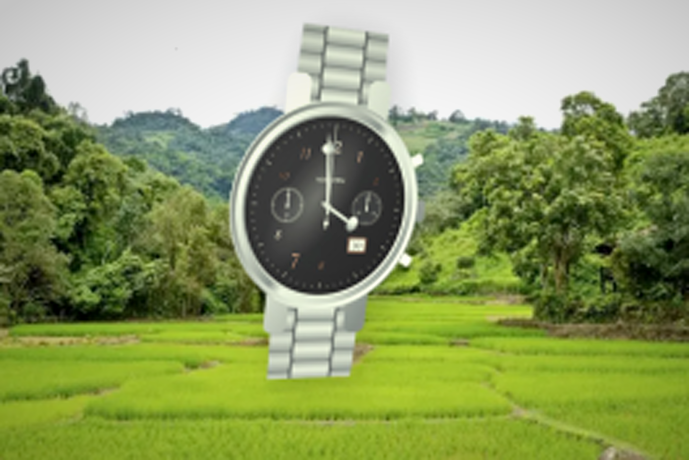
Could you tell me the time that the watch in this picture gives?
3:59
